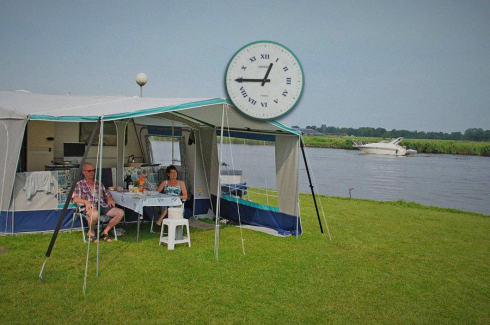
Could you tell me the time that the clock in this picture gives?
12:45
